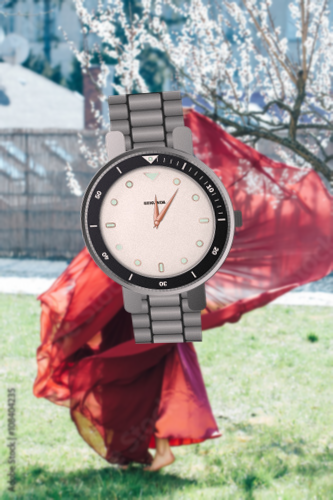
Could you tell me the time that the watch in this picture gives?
12:06
